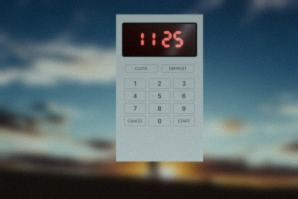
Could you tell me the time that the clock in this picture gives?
11:25
